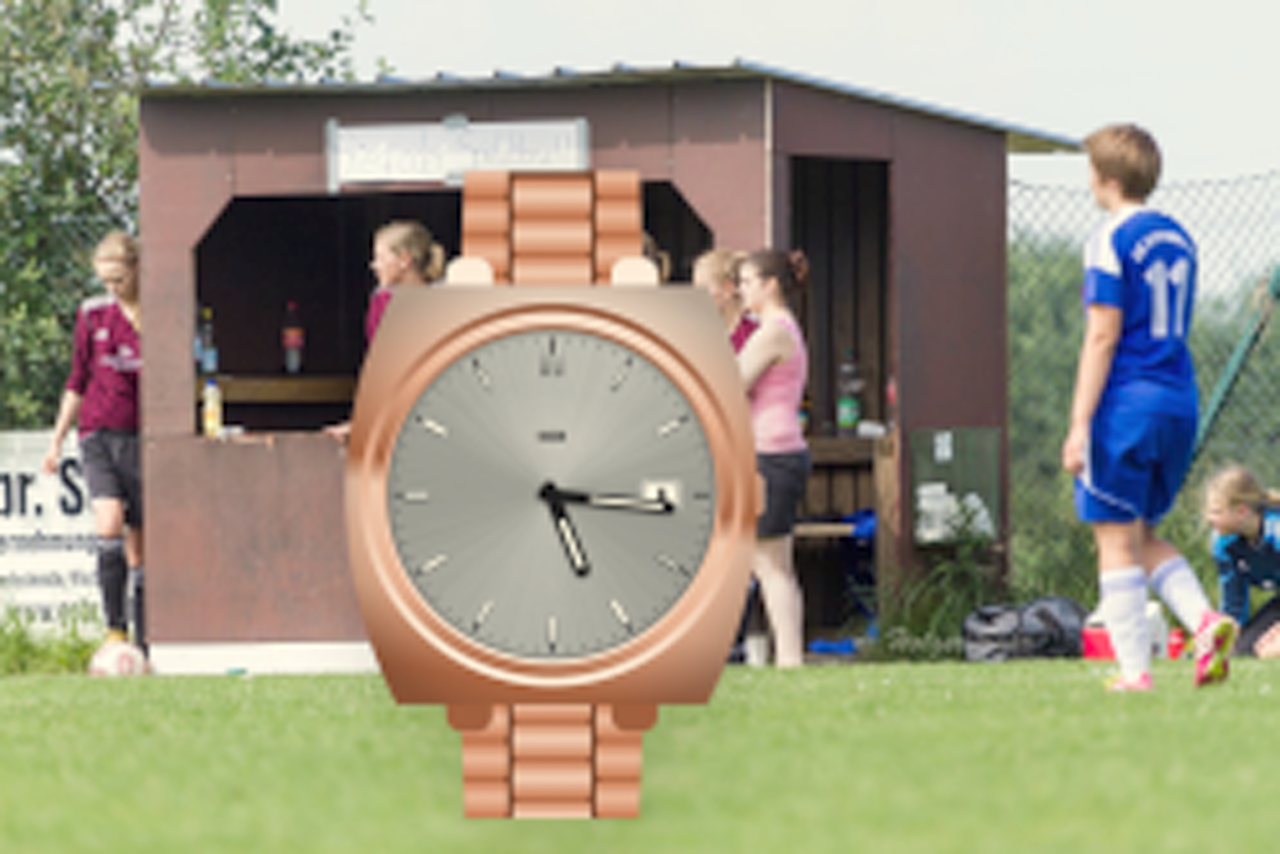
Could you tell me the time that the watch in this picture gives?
5:16
